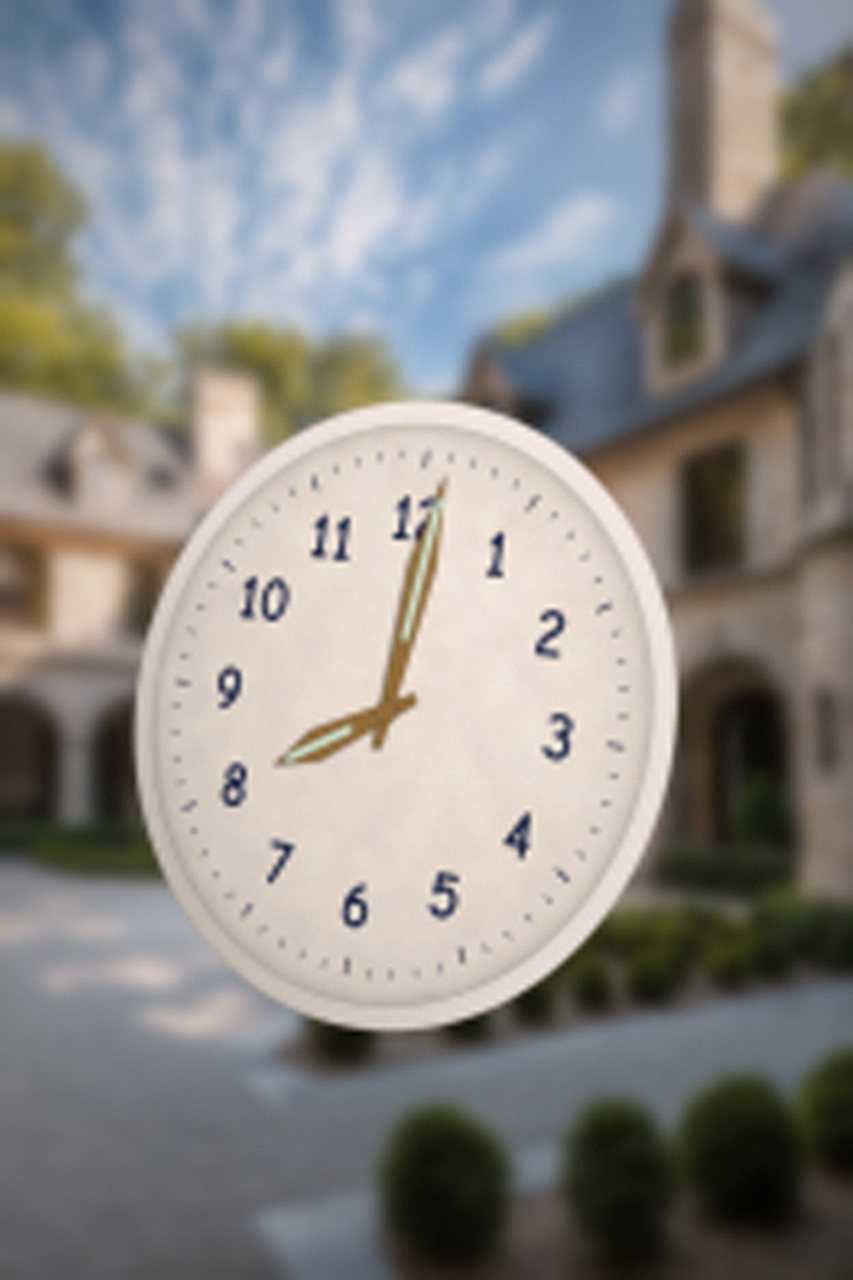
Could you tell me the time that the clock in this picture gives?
8:01
